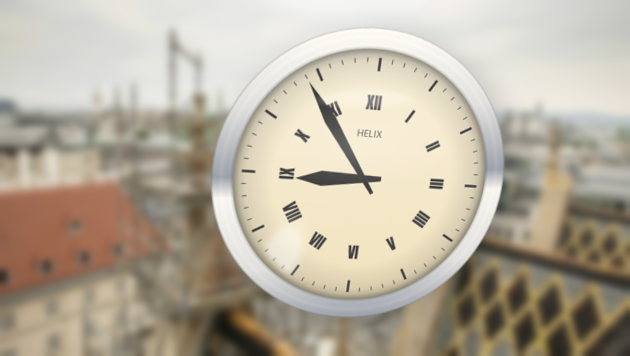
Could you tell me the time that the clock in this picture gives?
8:54
